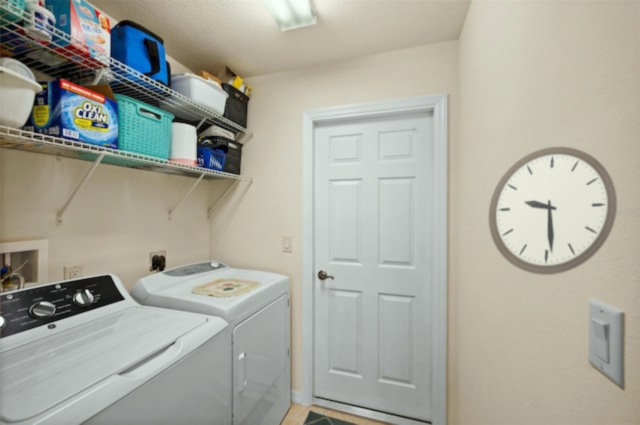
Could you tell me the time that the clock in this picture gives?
9:29
